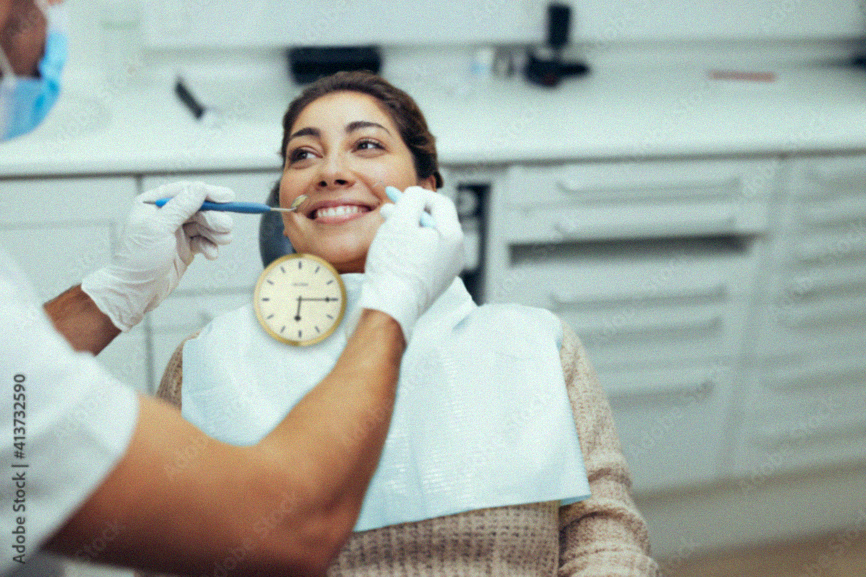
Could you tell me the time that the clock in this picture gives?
6:15
